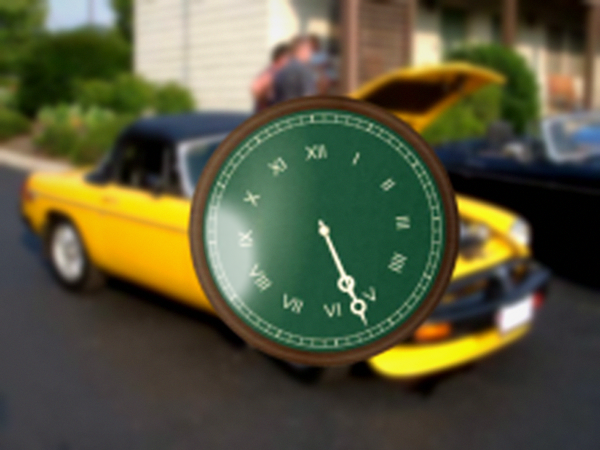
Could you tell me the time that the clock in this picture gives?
5:27
